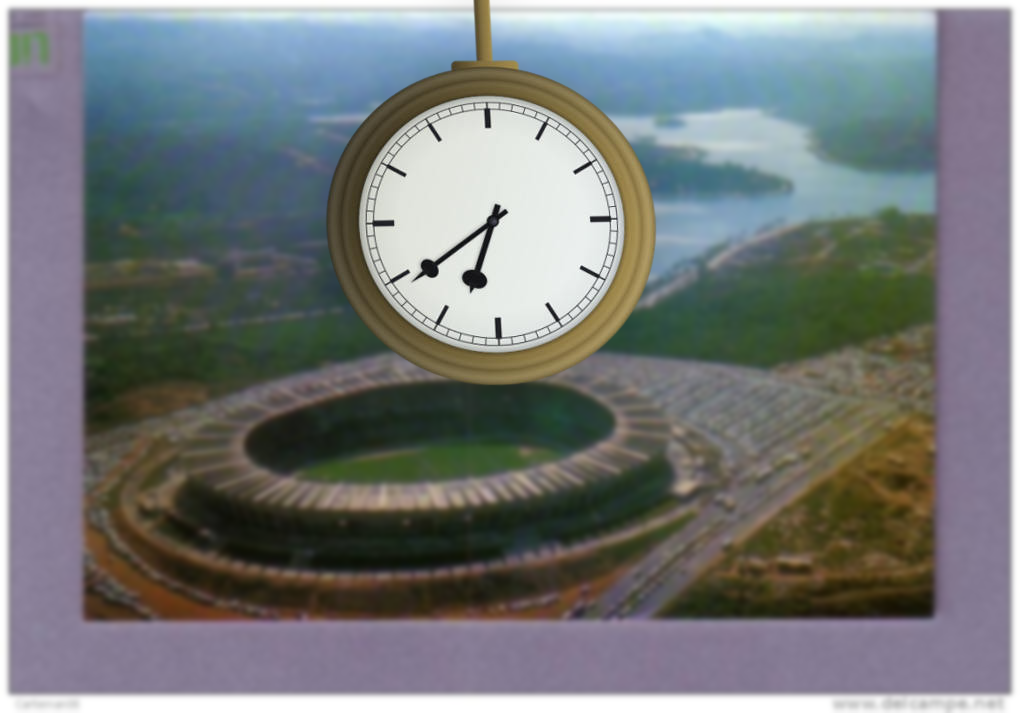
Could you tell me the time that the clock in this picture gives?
6:39
